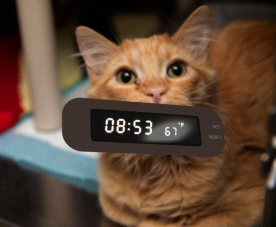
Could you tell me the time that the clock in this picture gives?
8:53
